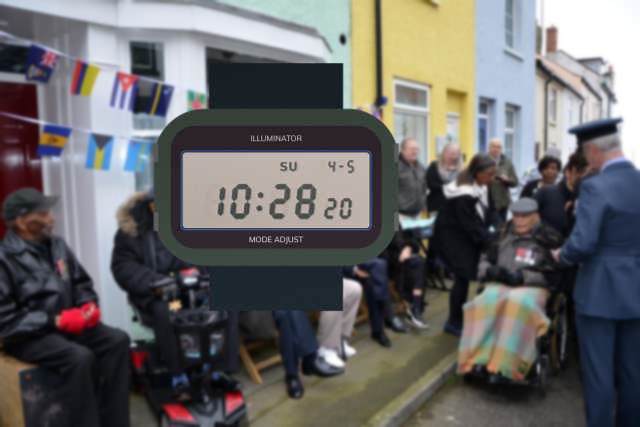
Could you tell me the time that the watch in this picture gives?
10:28:20
